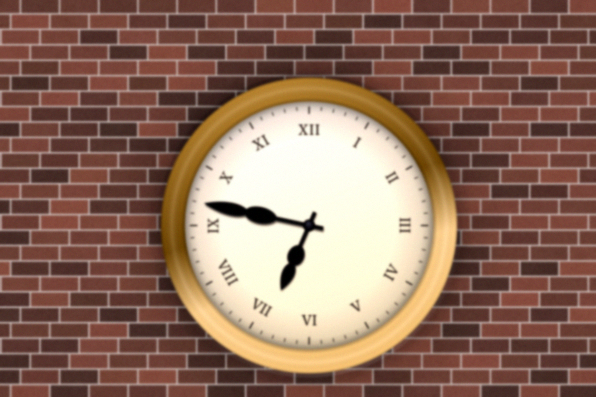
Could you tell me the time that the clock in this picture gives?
6:47
